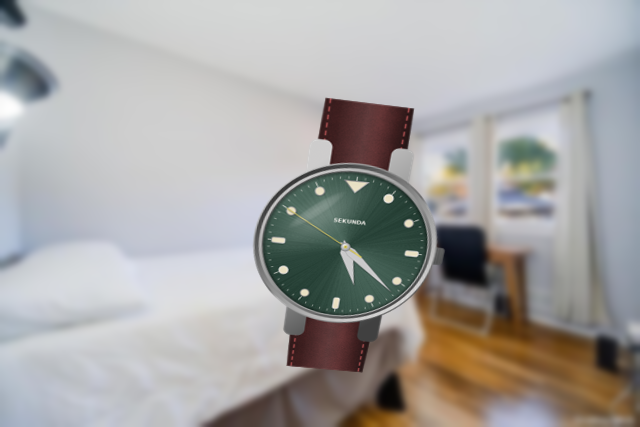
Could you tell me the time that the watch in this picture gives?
5:21:50
